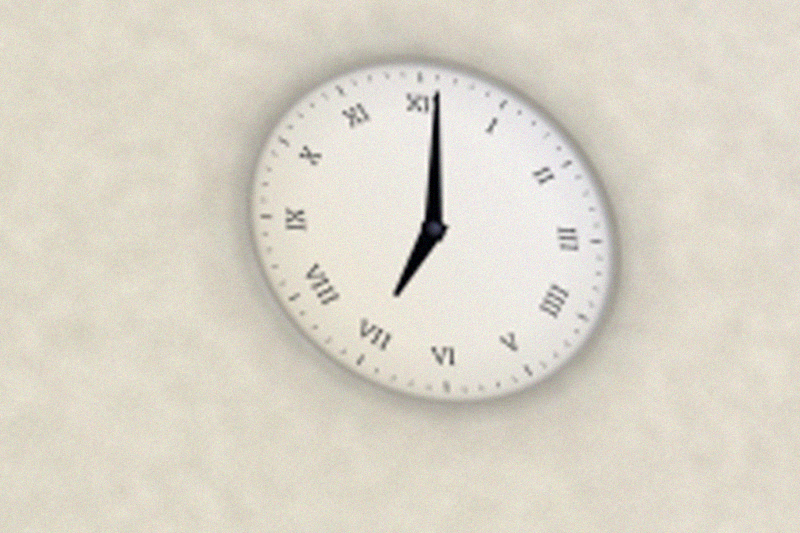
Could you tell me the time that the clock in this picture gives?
7:01
